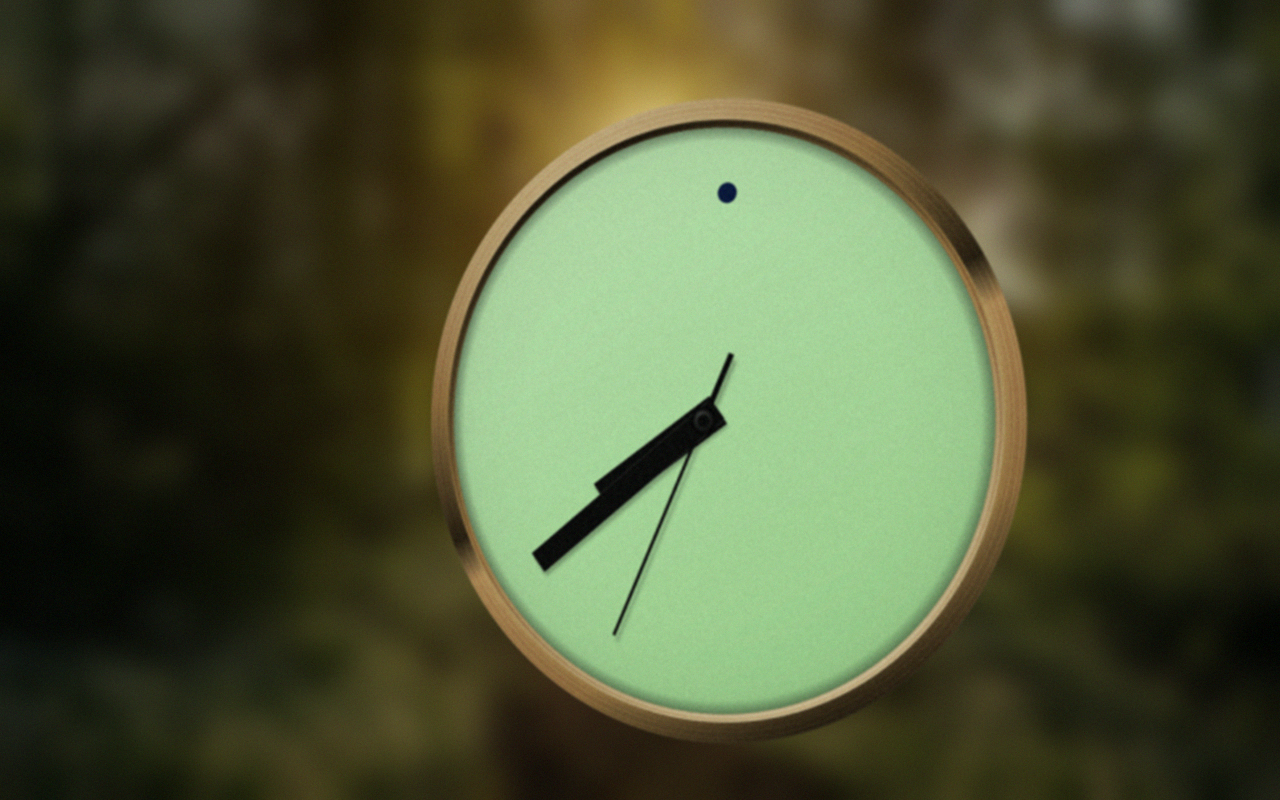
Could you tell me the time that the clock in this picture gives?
7:37:33
